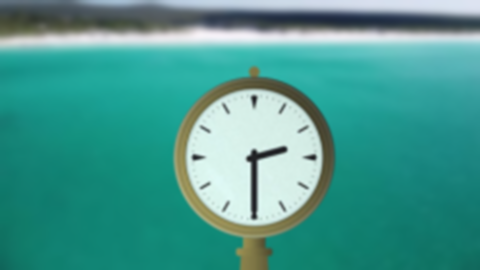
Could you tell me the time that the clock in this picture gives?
2:30
